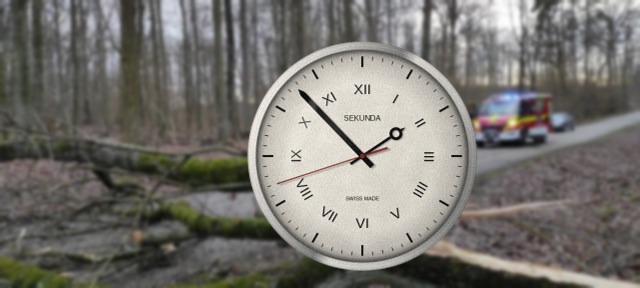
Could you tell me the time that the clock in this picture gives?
1:52:42
